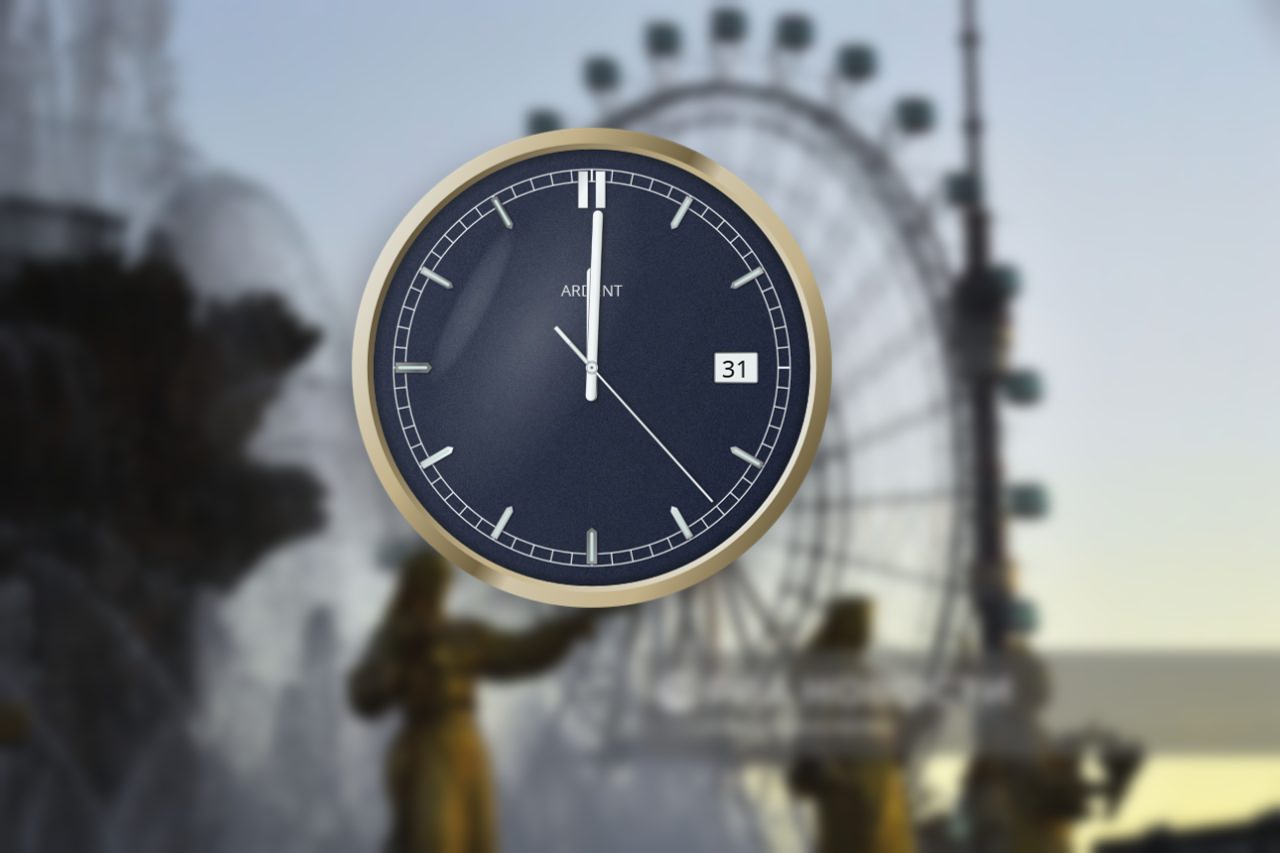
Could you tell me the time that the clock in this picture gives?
12:00:23
